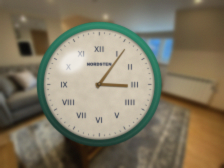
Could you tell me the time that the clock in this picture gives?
3:06
